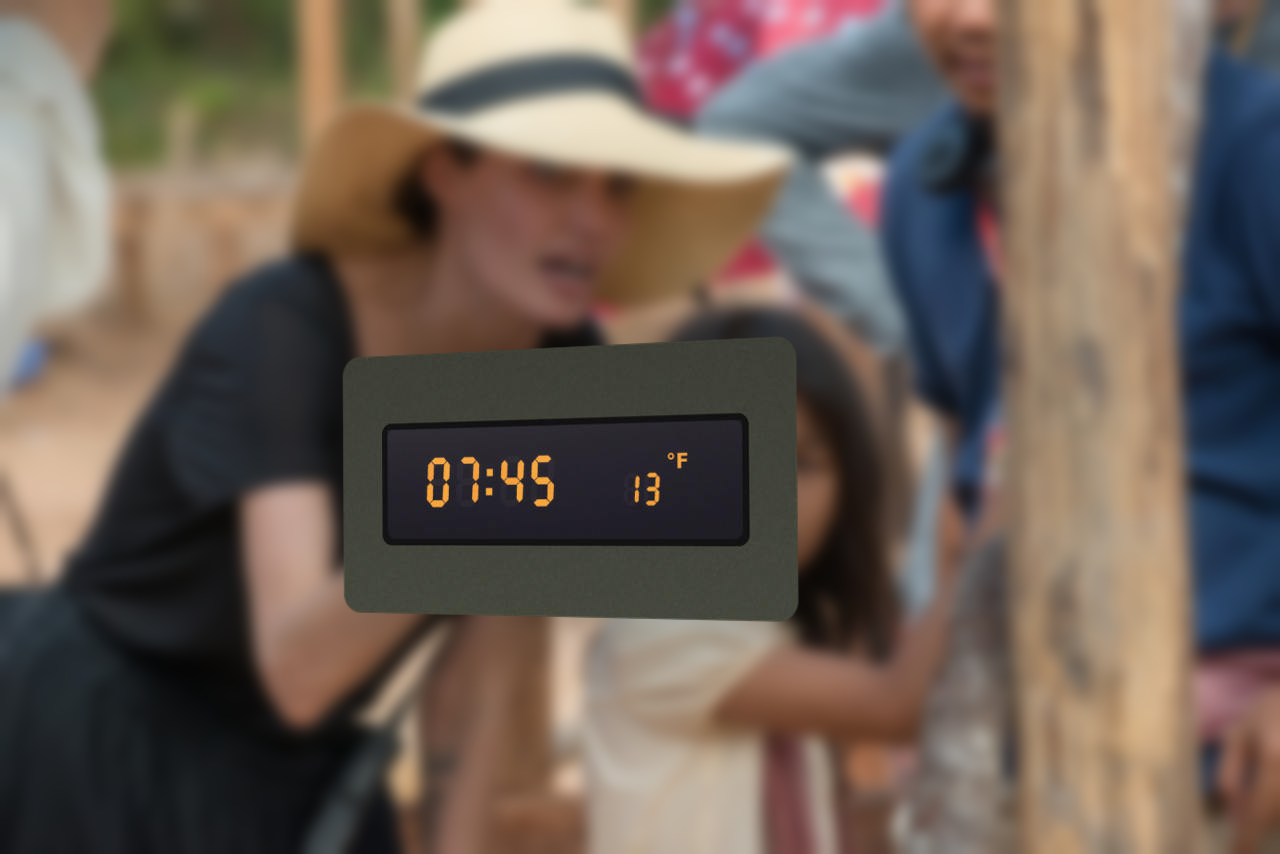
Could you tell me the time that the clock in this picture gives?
7:45
